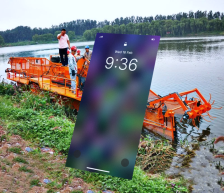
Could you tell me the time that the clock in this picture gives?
9:36
